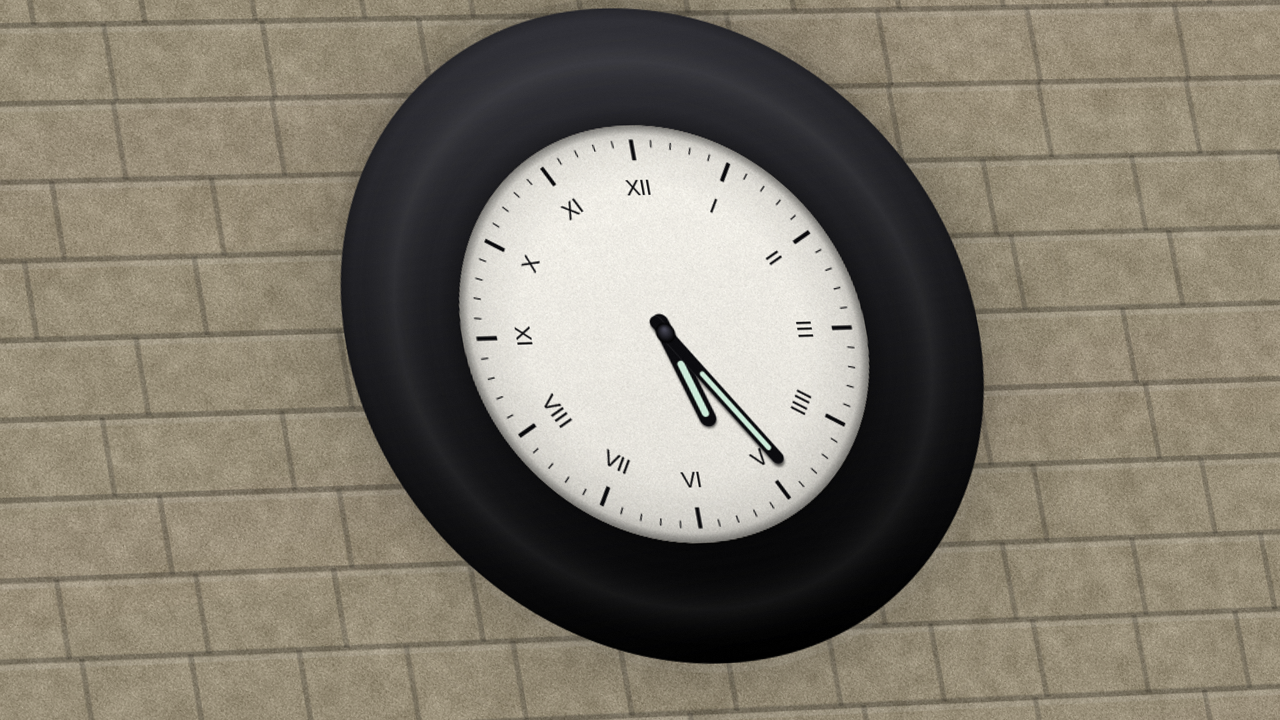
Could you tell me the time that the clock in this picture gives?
5:24
